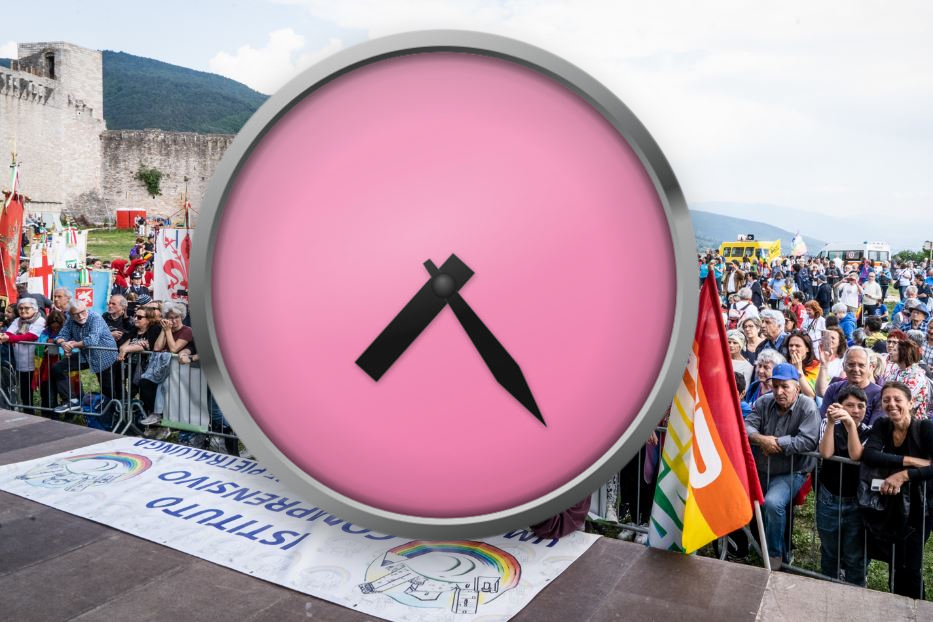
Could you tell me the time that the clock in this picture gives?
7:24
